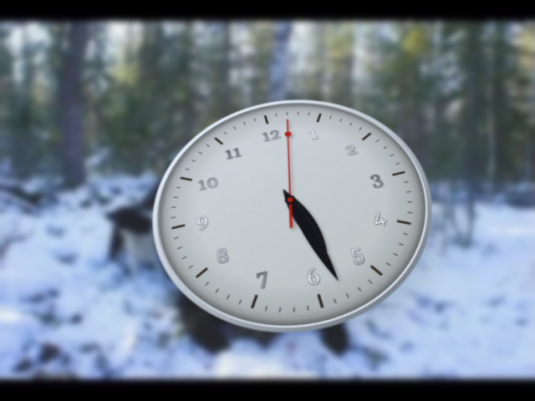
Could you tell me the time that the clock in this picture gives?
5:28:02
